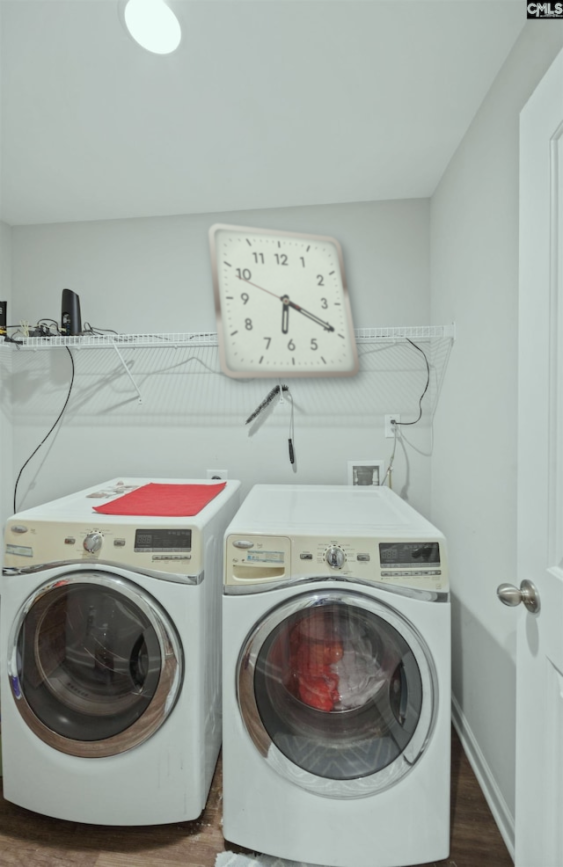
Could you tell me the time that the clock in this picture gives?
6:19:49
